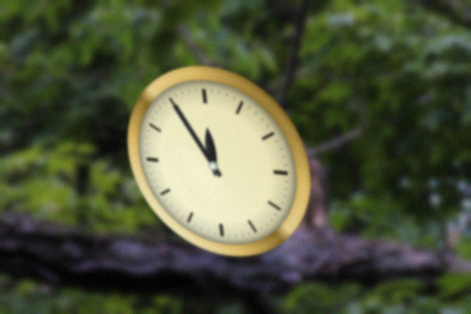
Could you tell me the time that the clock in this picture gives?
11:55
